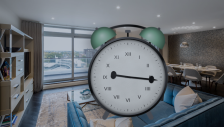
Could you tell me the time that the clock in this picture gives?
9:16
